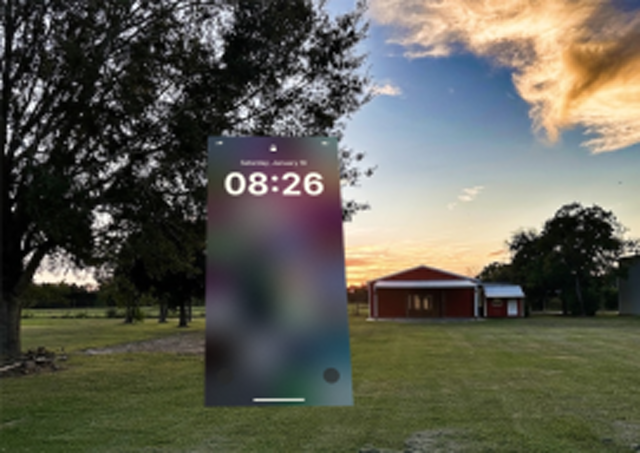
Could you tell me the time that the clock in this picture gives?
8:26
